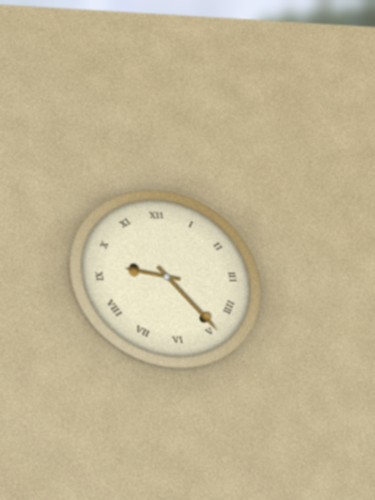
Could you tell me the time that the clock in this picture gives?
9:24
